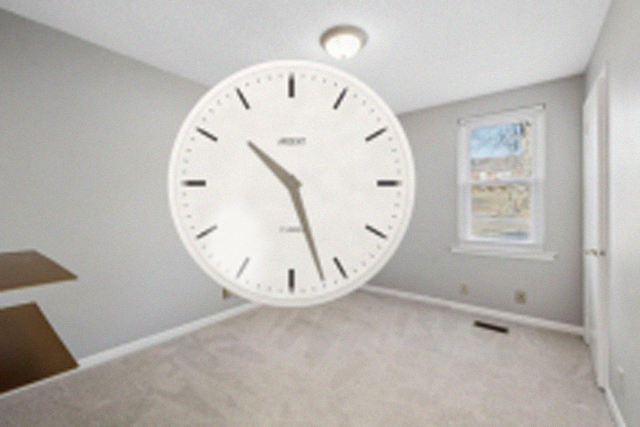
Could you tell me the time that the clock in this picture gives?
10:27
